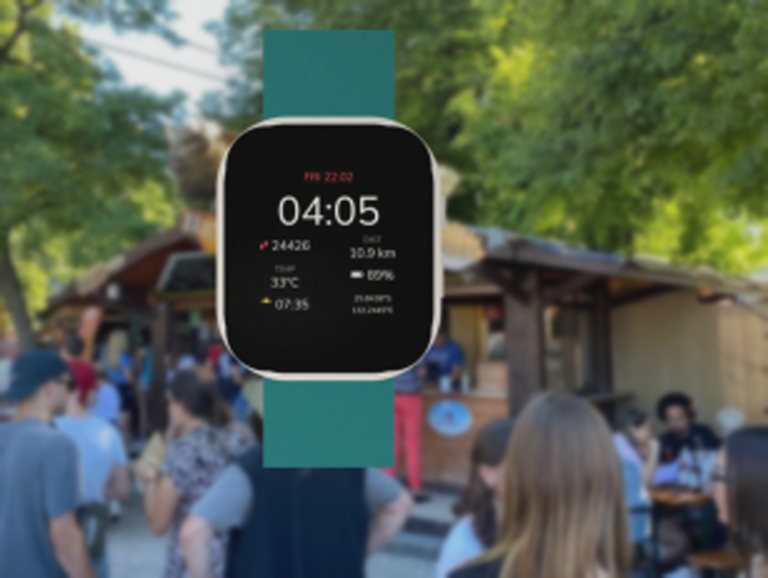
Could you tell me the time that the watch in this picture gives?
4:05
